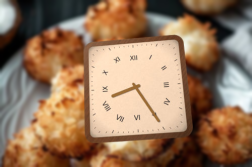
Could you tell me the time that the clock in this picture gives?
8:25
